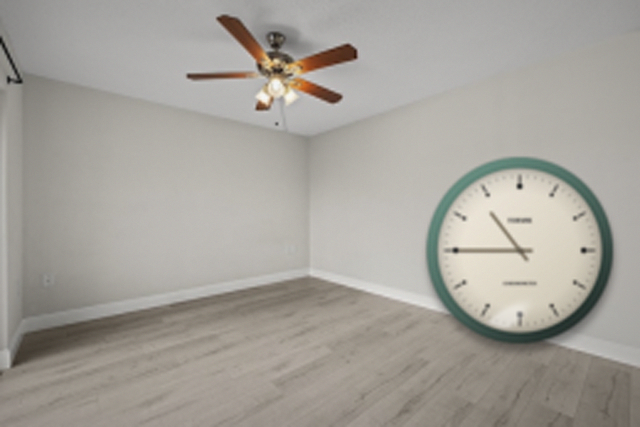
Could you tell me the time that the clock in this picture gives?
10:45
